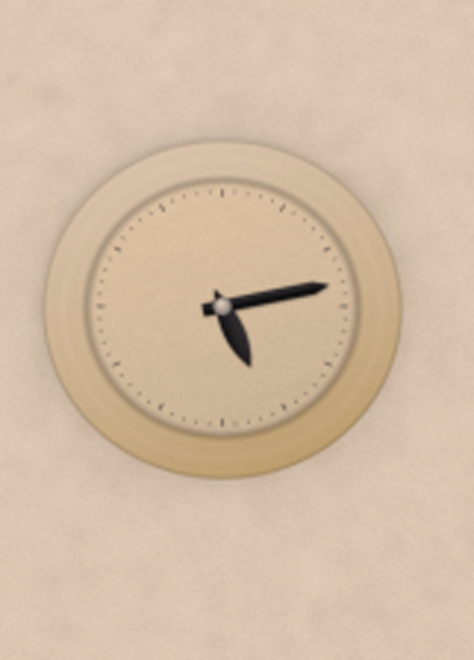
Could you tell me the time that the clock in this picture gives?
5:13
